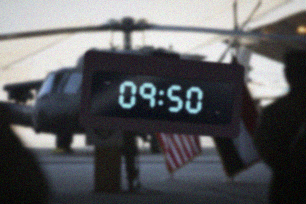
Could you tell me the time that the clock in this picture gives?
9:50
